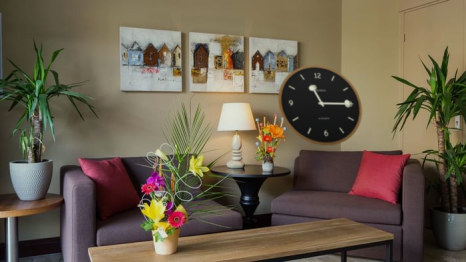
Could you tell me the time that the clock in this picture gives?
11:15
